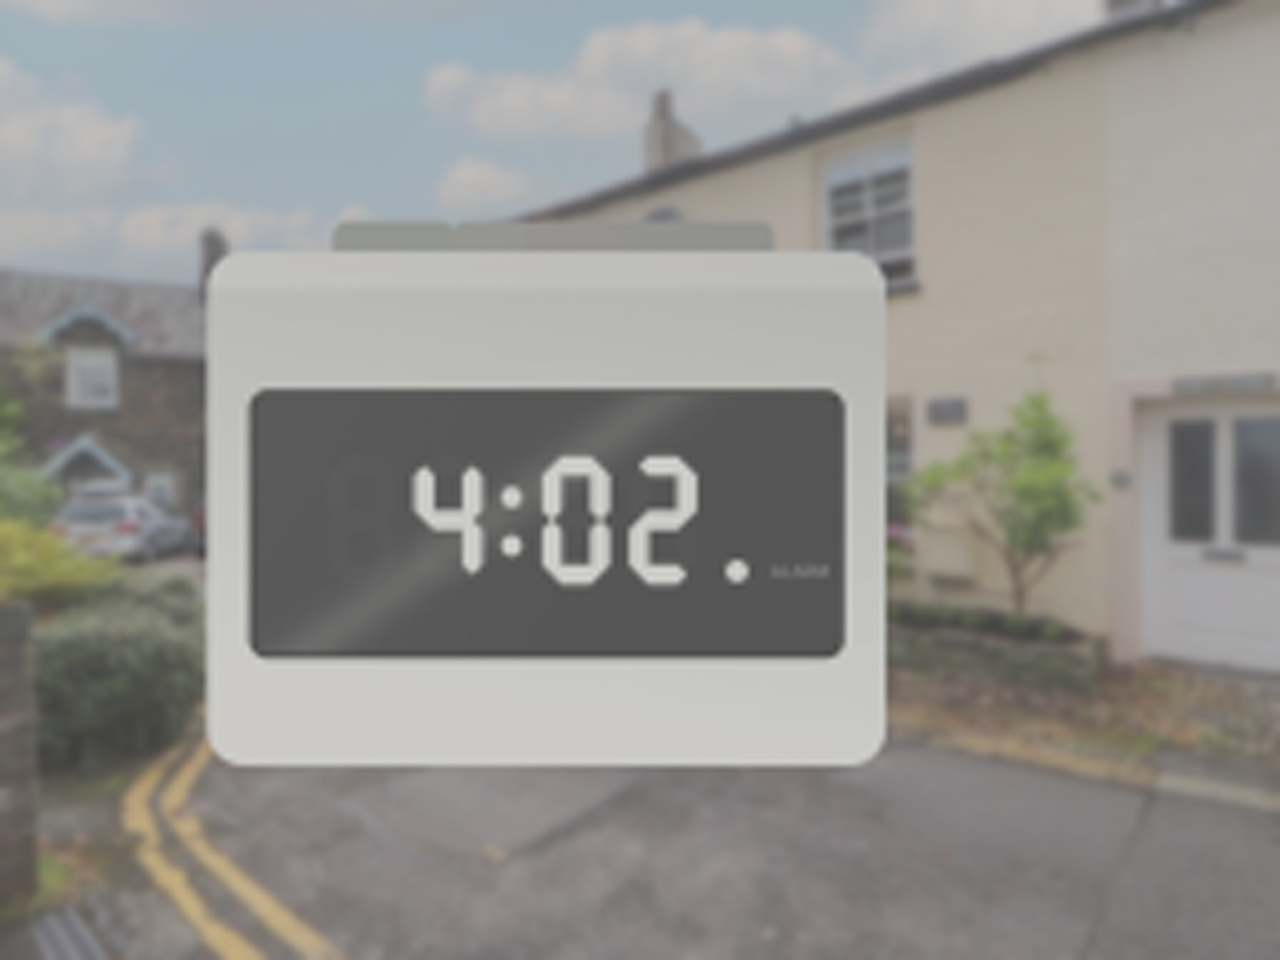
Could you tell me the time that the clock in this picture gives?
4:02
